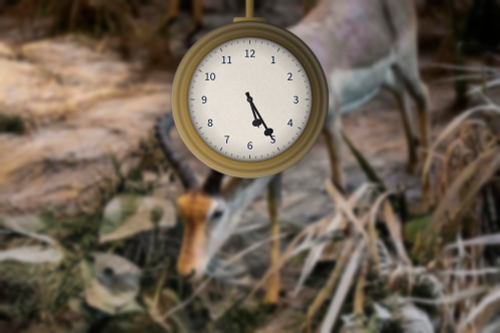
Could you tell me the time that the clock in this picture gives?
5:25
